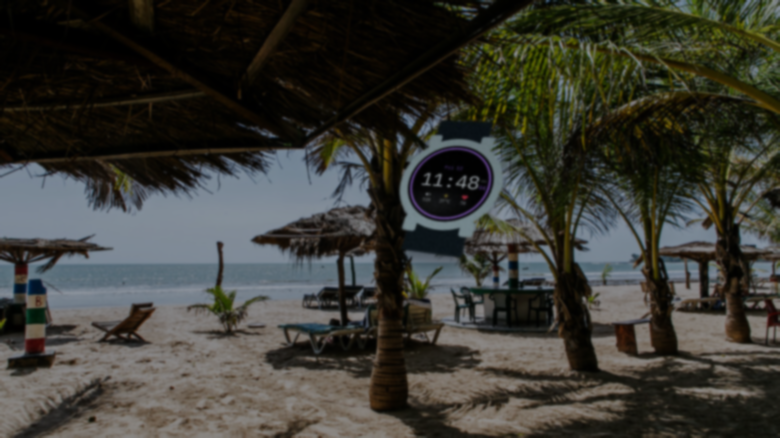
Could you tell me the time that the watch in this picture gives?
11:48
